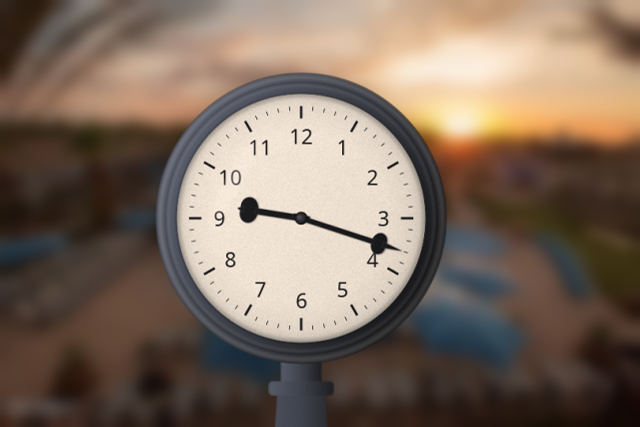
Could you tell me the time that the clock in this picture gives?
9:18
